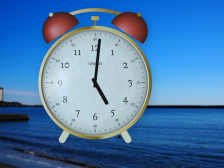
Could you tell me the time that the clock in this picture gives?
5:01
